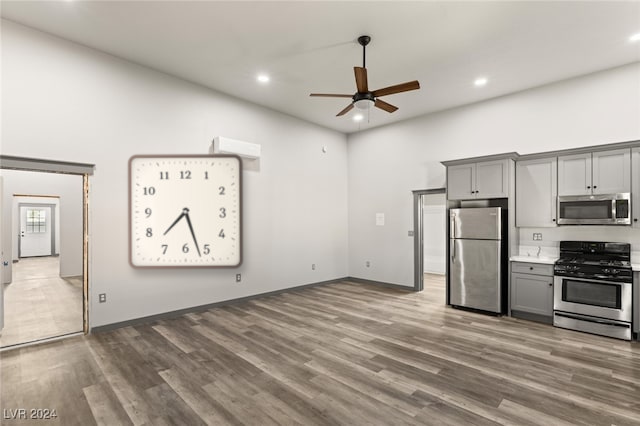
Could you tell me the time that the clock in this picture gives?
7:27
